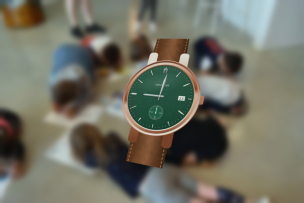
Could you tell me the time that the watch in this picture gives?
9:01
